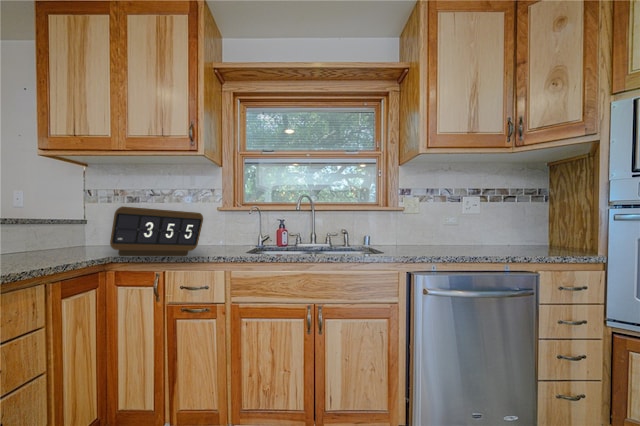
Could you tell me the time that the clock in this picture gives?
3:55
